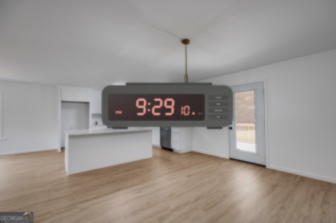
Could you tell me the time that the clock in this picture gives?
9:29:10
